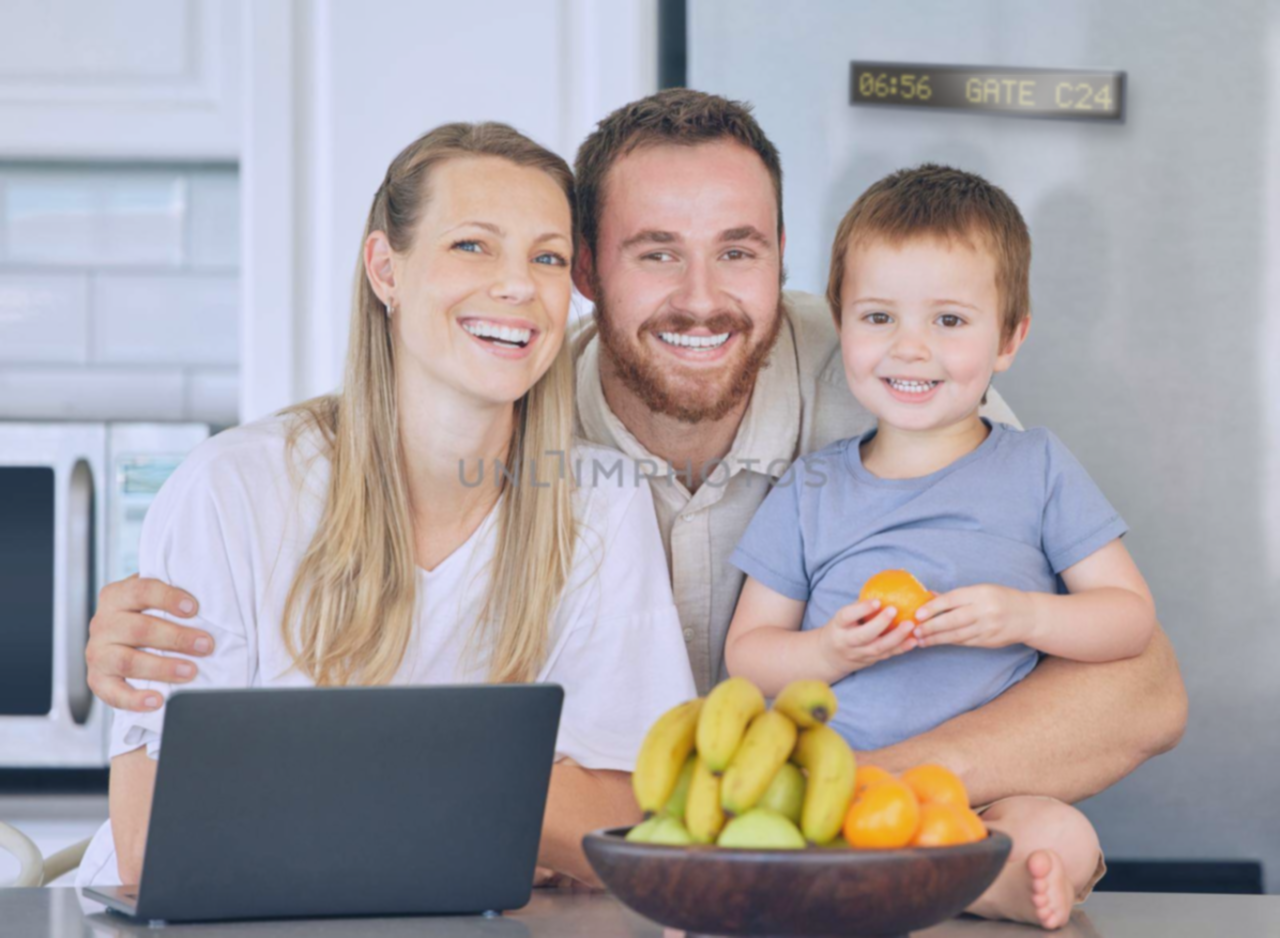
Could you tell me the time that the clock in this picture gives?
6:56
